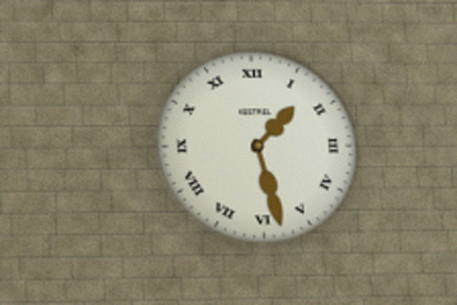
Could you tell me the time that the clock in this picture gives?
1:28
